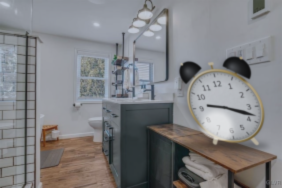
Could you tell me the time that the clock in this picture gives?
9:18
